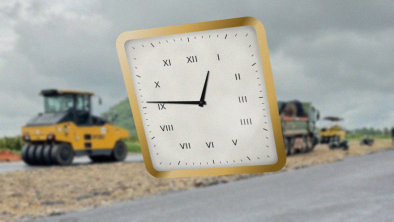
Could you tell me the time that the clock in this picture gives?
12:46
